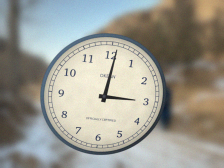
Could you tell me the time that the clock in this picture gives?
3:01
